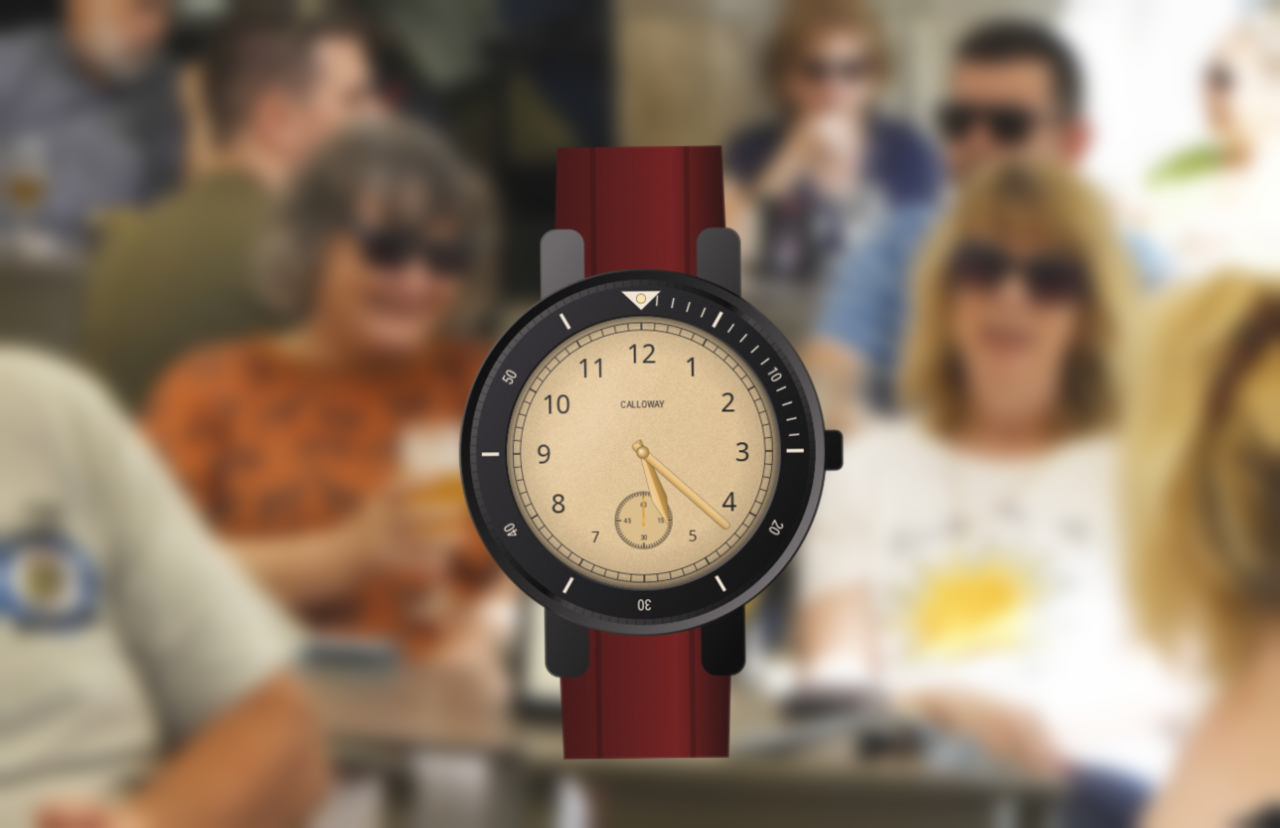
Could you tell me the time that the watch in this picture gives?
5:22
